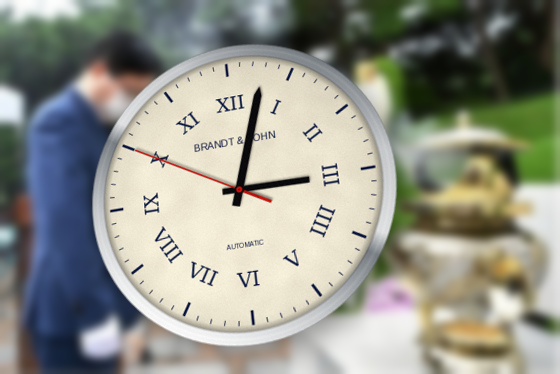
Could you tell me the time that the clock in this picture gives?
3:02:50
